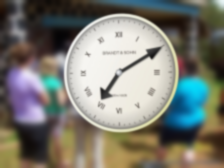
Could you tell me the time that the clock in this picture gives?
7:10
